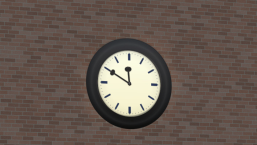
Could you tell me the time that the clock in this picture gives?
11:50
